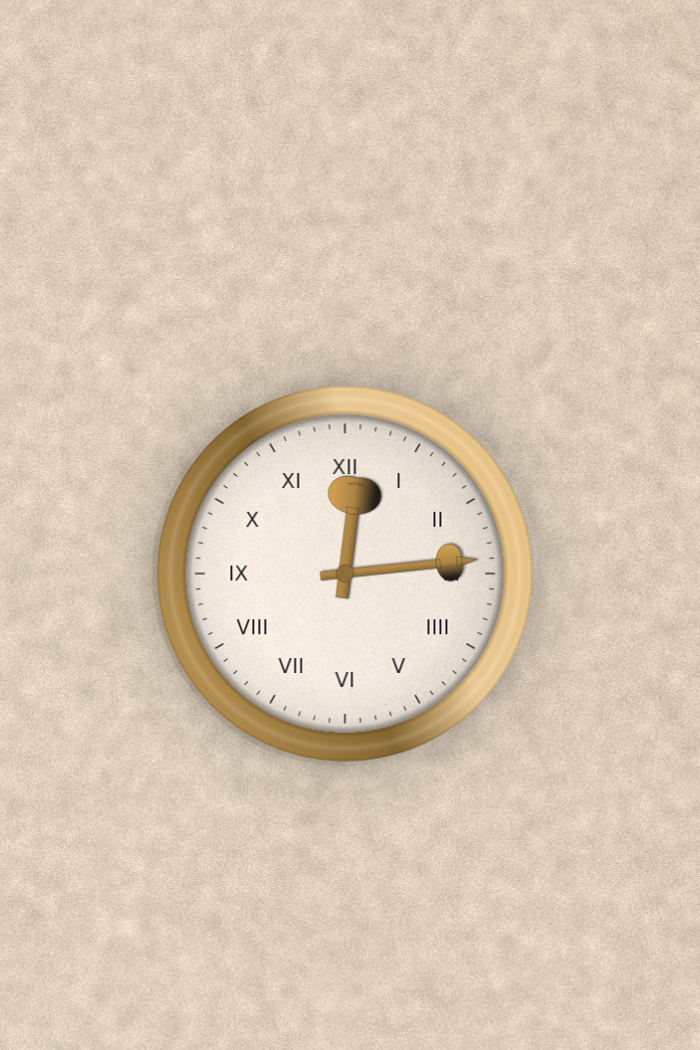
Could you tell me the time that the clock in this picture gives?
12:14
